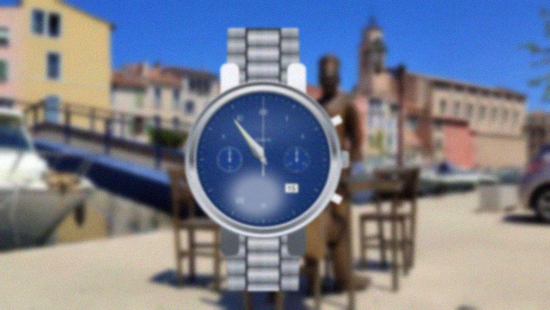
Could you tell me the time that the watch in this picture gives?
10:54
